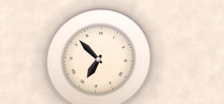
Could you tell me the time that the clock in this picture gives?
6:52
